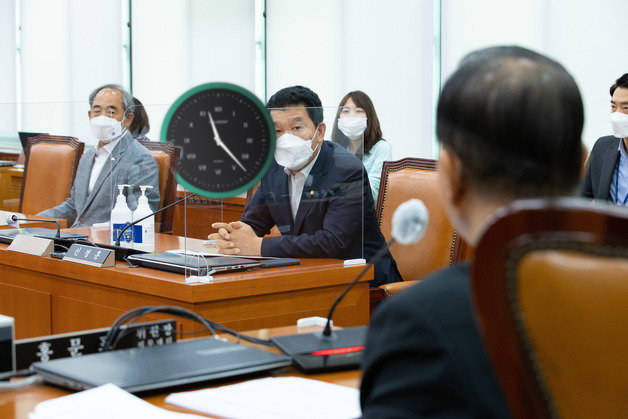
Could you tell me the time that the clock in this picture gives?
11:23
